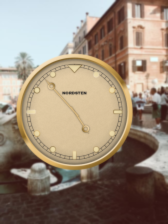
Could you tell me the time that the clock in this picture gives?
4:53
